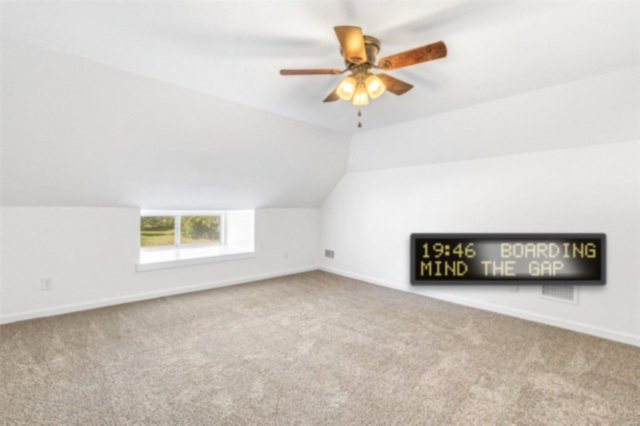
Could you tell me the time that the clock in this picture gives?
19:46
